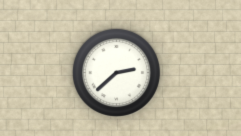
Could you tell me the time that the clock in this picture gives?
2:38
